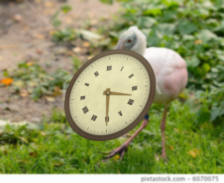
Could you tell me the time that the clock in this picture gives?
3:30
